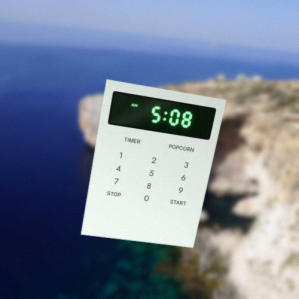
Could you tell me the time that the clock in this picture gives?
5:08
